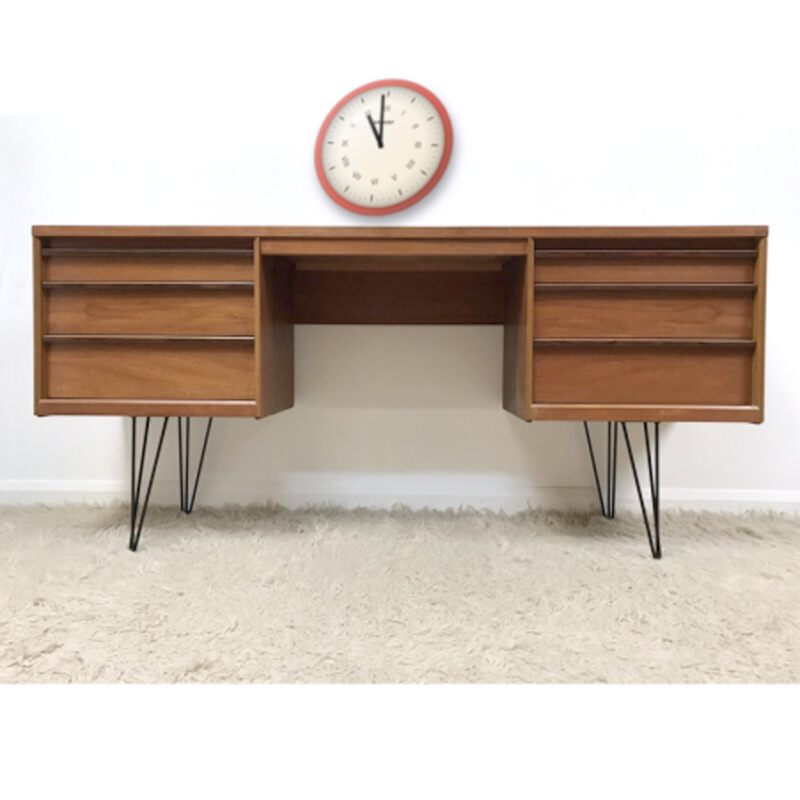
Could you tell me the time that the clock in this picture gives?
10:59
